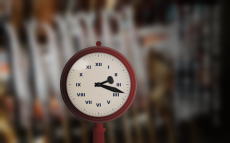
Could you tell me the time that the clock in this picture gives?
2:18
